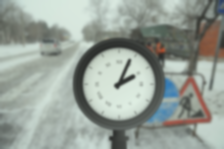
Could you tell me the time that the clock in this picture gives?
2:04
